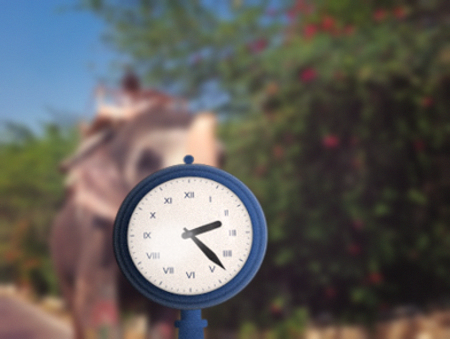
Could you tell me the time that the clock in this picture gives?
2:23
